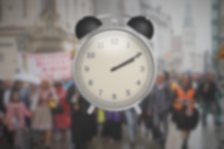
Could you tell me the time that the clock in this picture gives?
2:10
